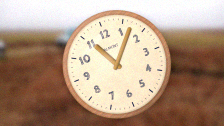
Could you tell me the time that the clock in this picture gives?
11:07
